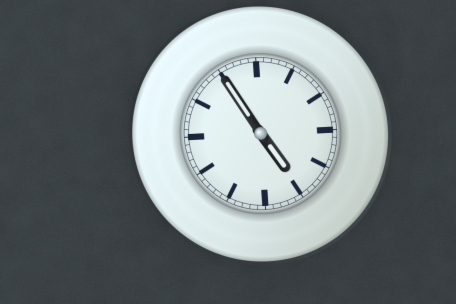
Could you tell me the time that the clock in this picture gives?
4:55
